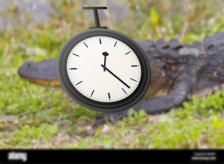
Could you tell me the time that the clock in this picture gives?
12:23
